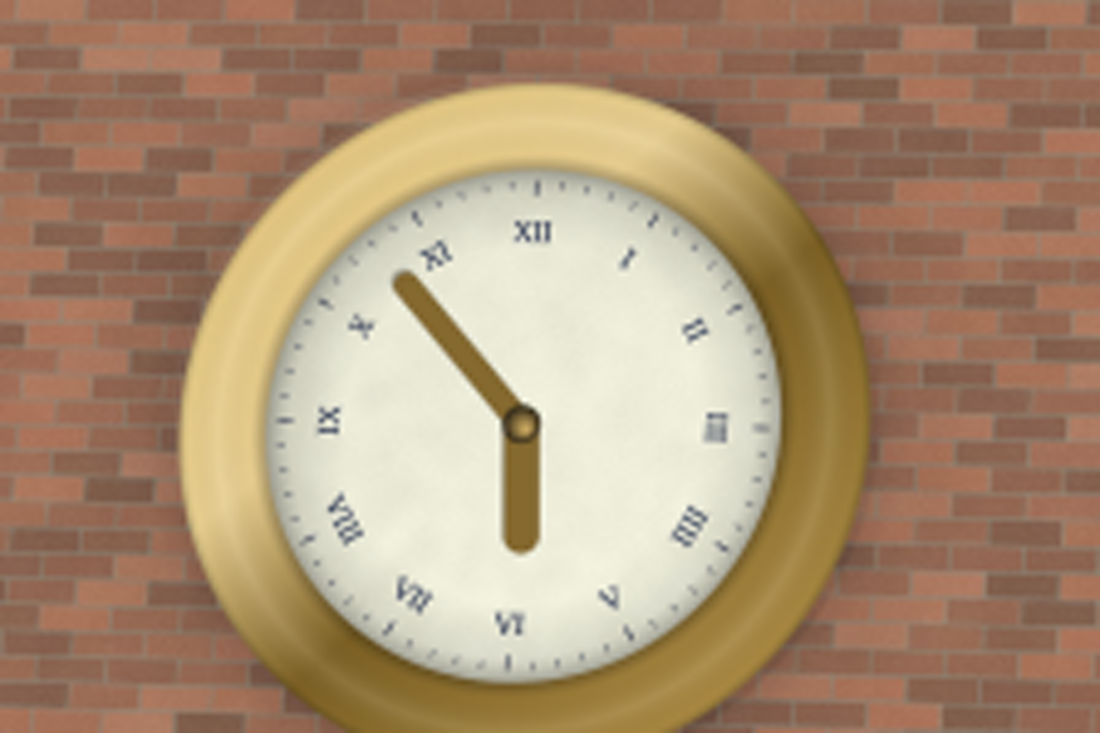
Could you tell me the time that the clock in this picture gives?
5:53
